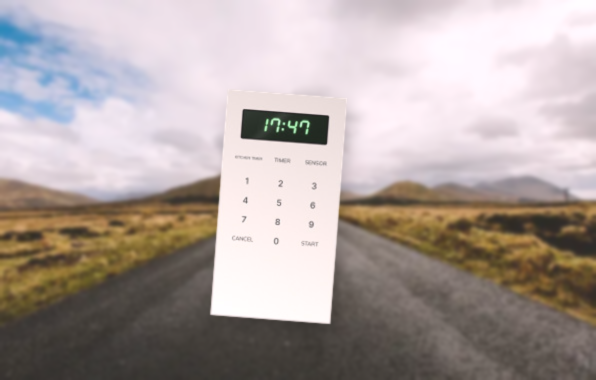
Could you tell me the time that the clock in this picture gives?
17:47
